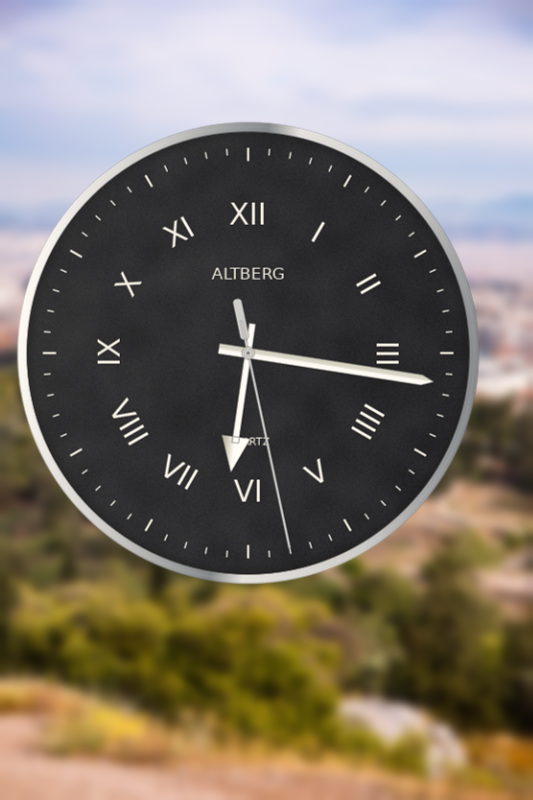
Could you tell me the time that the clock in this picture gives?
6:16:28
